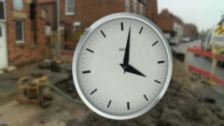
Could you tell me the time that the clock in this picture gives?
4:02
